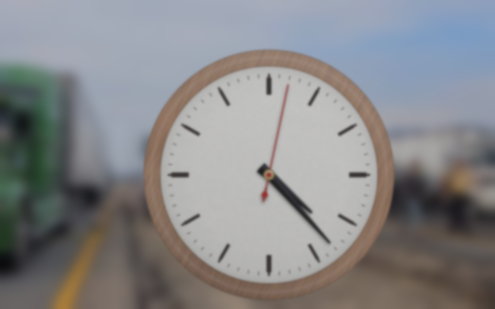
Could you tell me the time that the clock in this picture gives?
4:23:02
